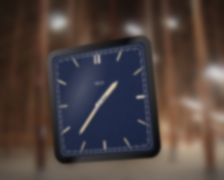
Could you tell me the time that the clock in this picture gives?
1:37
